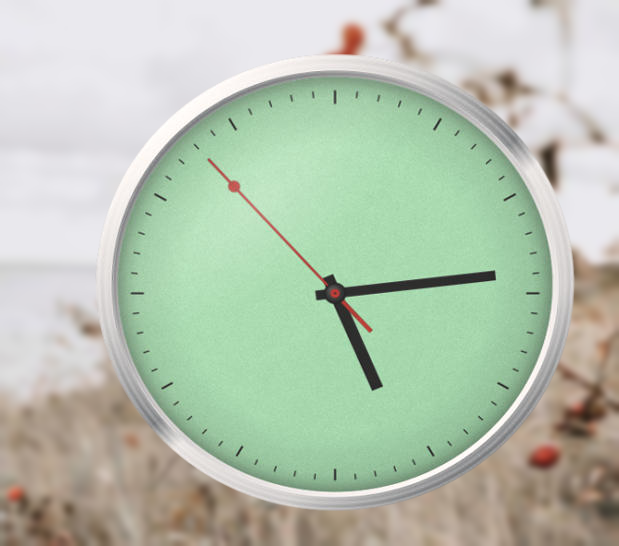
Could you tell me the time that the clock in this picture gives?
5:13:53
